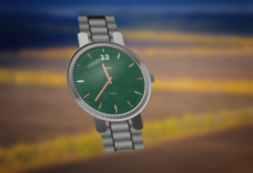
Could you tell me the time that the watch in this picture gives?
11:37
